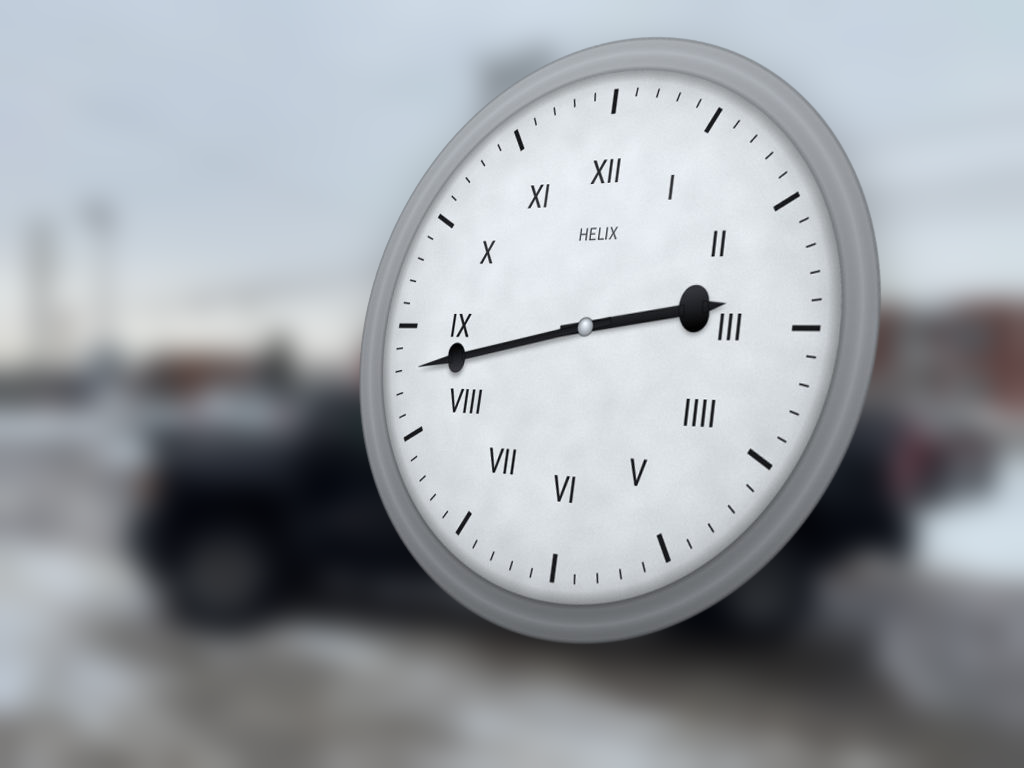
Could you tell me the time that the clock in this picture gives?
2:43
